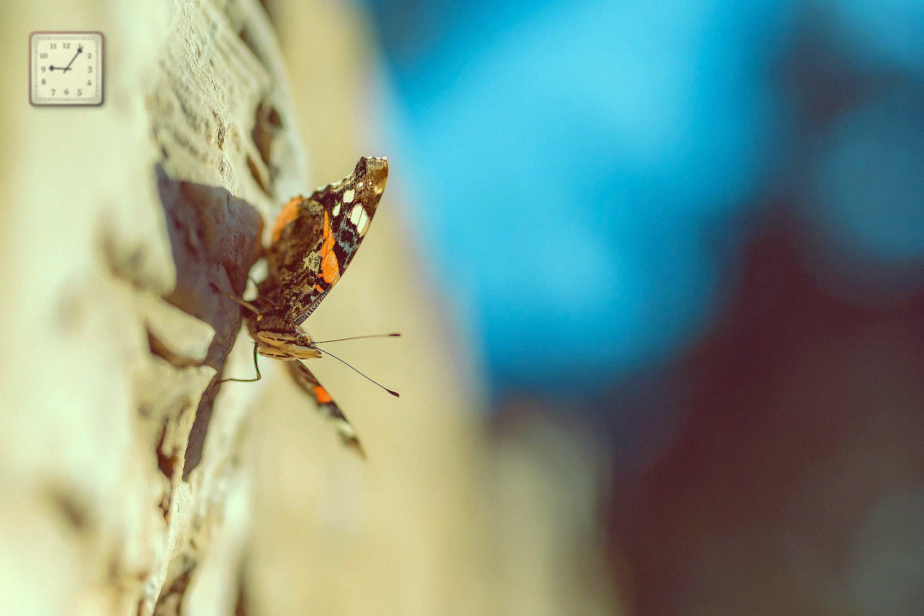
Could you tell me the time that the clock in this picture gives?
9:06
